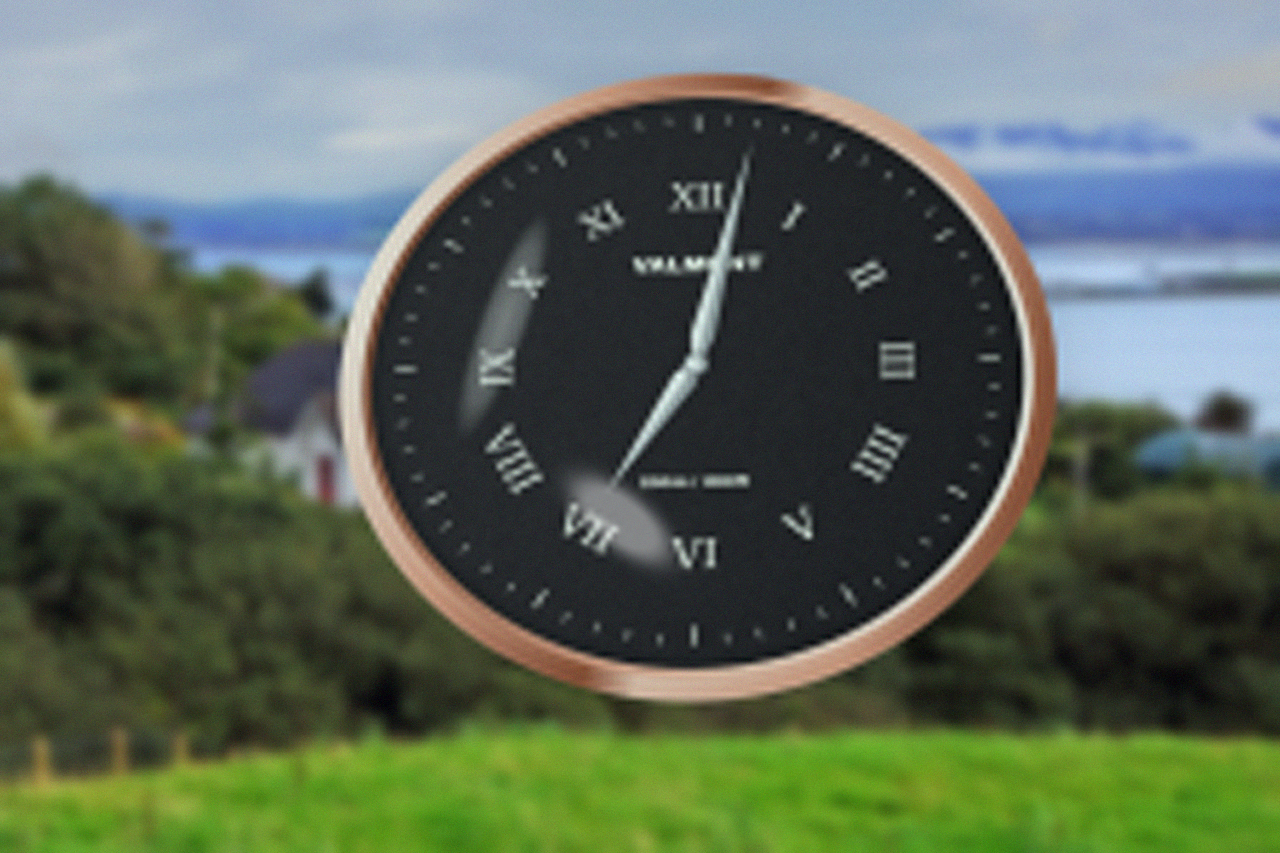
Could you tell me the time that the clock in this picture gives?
7:02
